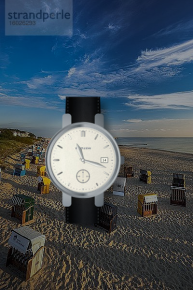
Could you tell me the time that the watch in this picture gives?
11:18
